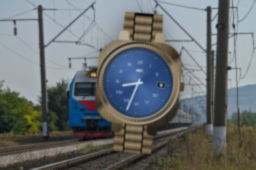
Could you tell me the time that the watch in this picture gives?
8:33
